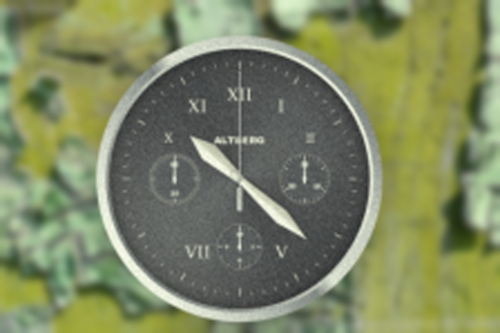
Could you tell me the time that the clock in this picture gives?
10:22
